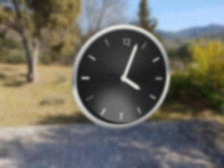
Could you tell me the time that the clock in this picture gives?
4:03
